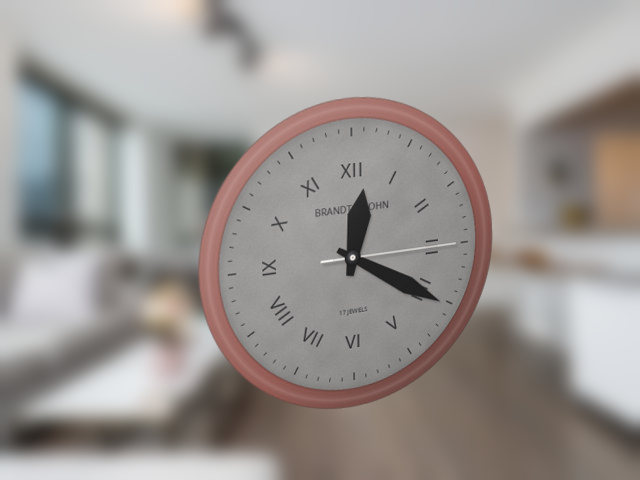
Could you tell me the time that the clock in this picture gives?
12:20:15
